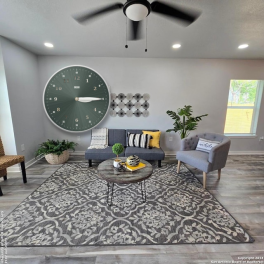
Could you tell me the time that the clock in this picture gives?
3:15
